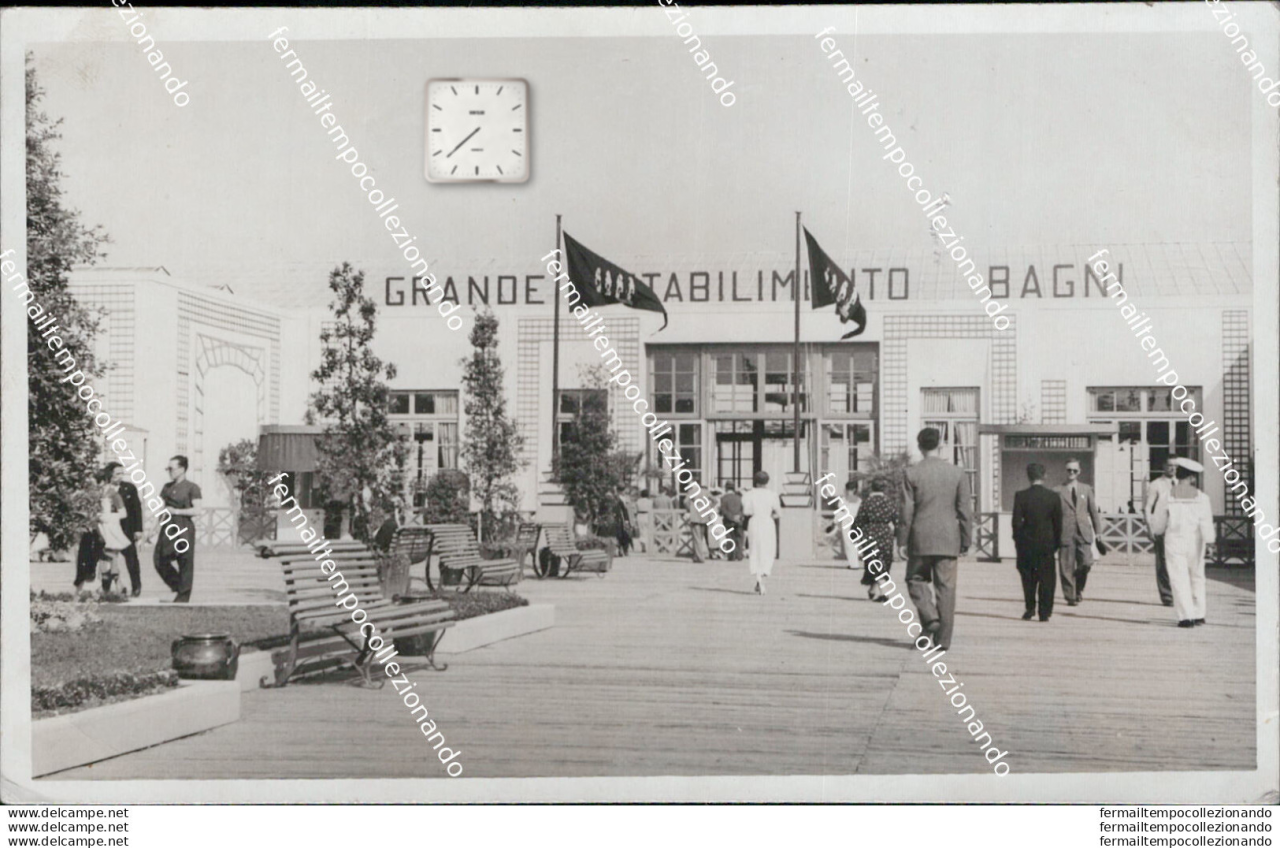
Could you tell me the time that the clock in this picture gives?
7:38
